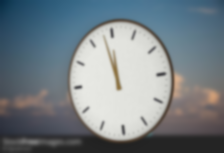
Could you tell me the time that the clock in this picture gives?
11:58
